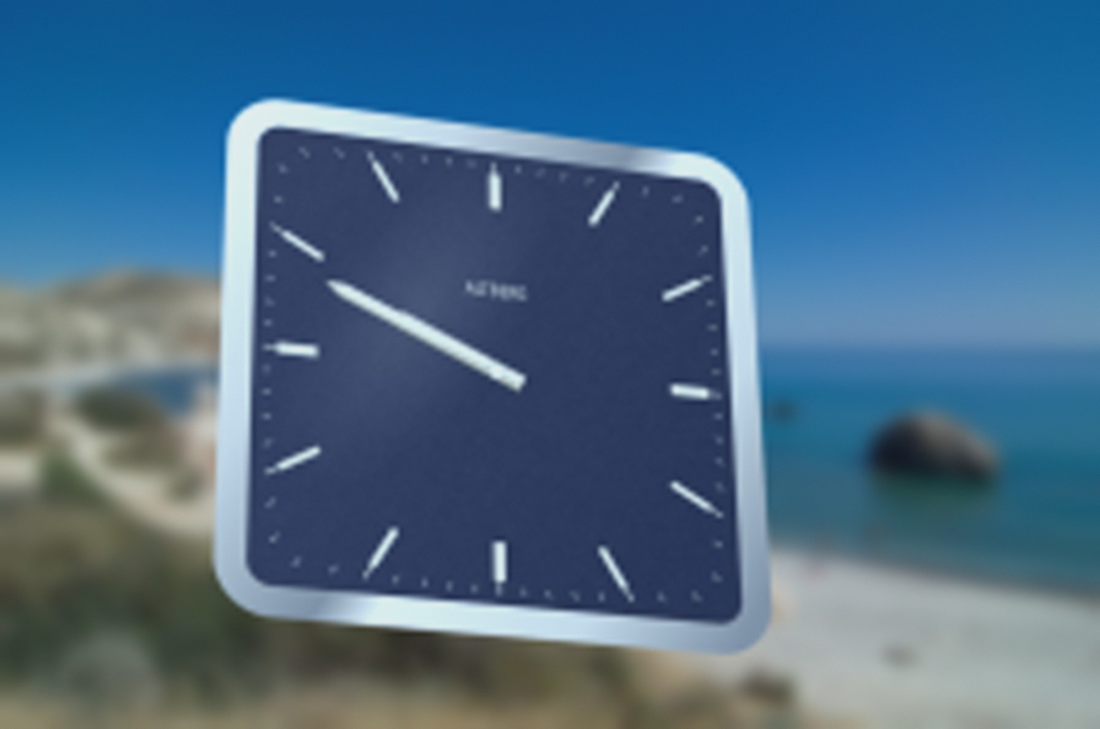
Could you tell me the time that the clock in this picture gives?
9:49
